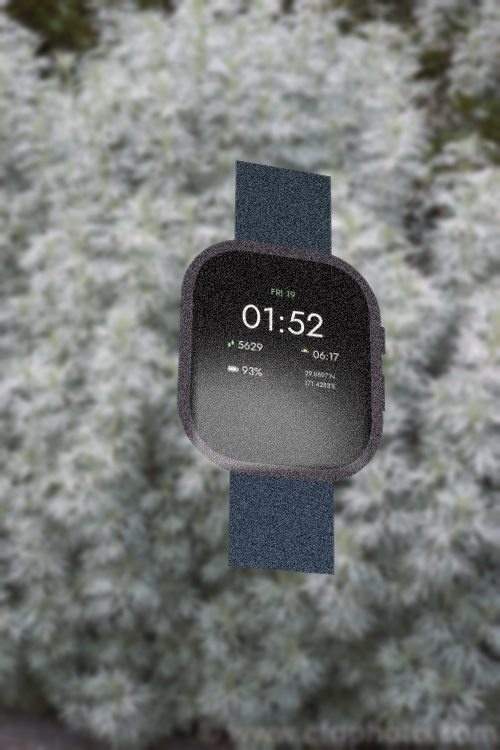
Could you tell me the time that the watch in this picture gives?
1:52
